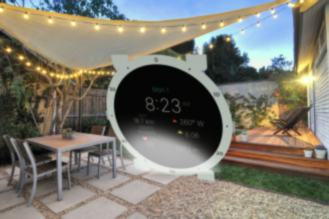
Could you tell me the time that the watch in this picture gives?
8:23
